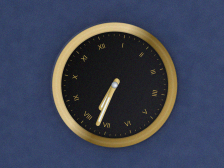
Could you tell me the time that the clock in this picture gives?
7:37
